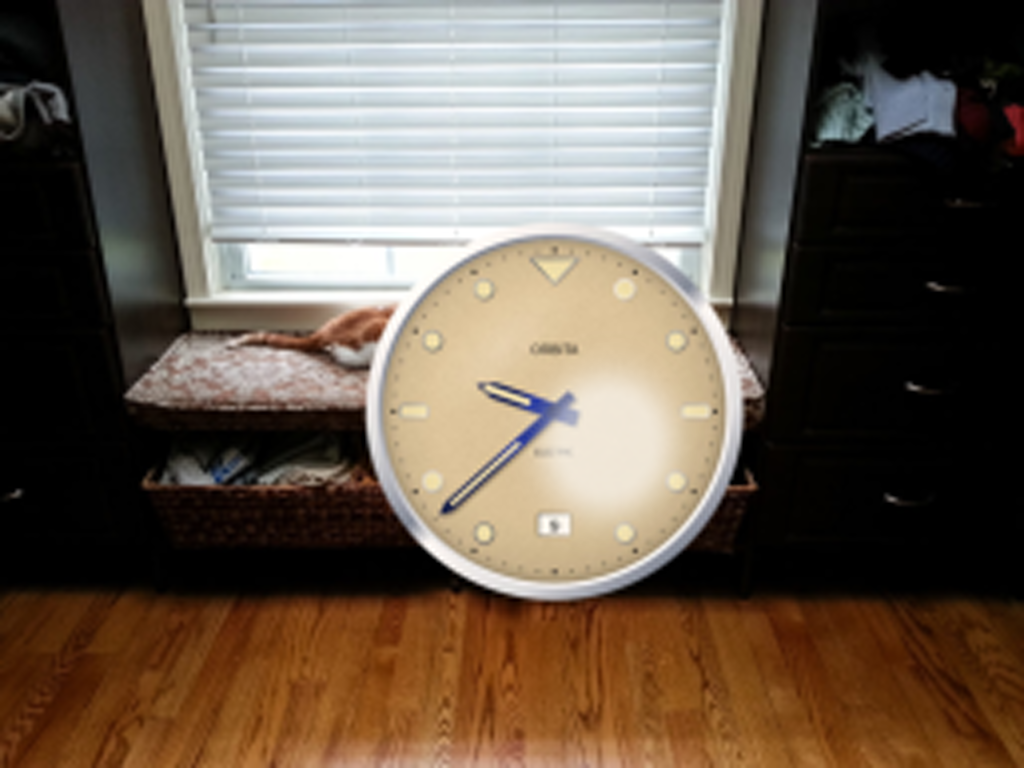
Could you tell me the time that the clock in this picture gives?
9:38
